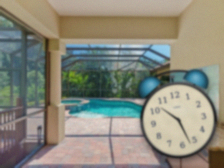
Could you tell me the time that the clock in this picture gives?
10:27
